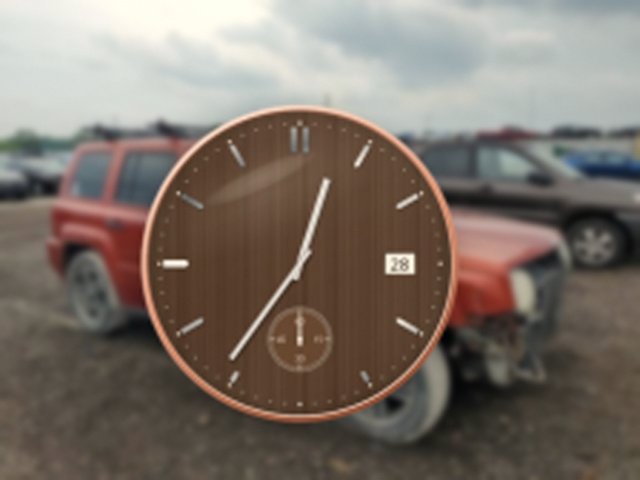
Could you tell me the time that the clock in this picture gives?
12:36
